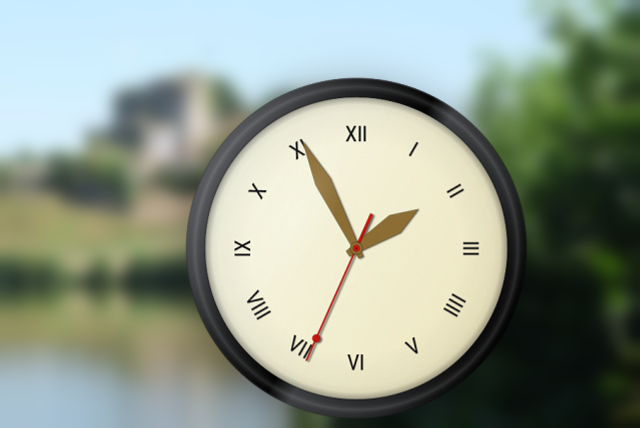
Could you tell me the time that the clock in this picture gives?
1:55:34
